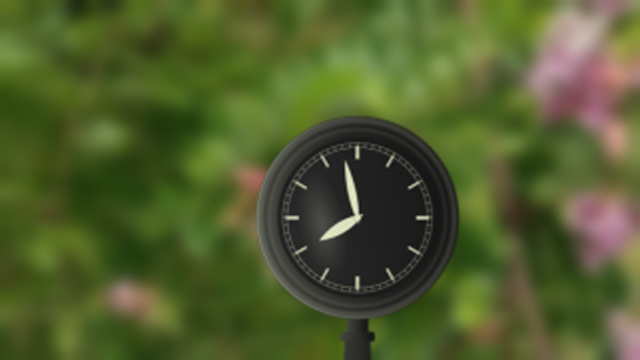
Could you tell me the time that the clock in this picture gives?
7:58
